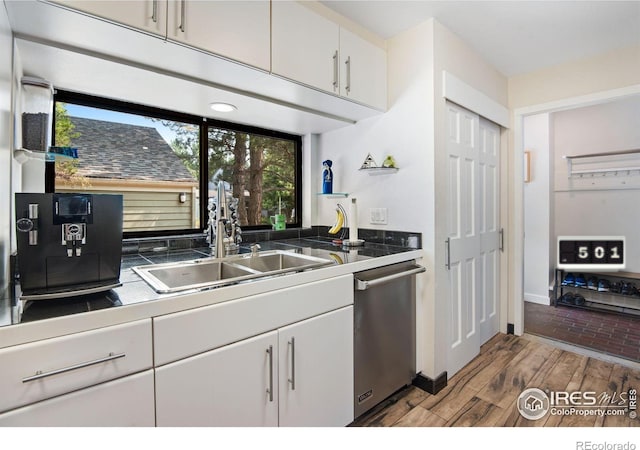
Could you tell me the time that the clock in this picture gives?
5:01
